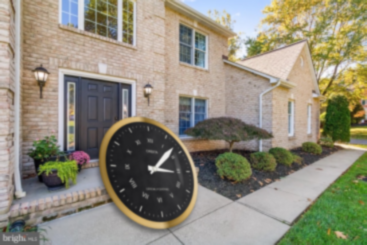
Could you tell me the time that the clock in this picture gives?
3:08
